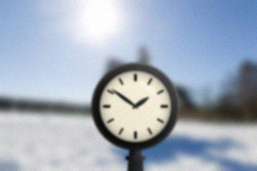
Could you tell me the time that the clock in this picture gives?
1:51
